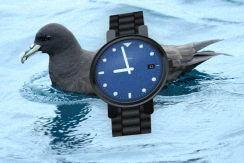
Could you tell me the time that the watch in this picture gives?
8:58
